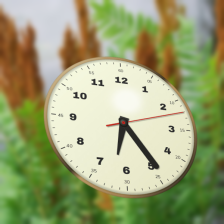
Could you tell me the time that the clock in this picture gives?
6:24:12
